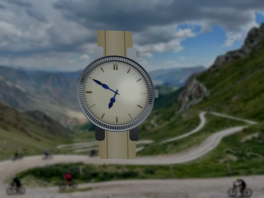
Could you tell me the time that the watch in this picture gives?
6:50
